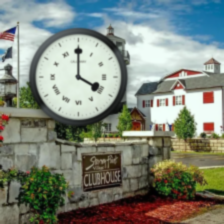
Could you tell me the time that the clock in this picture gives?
4:00
